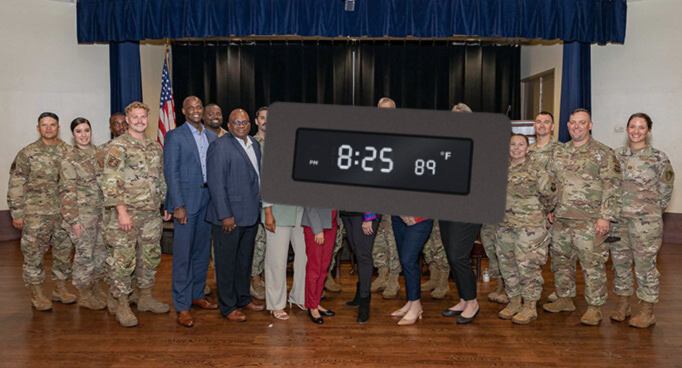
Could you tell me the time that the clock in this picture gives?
8:25
